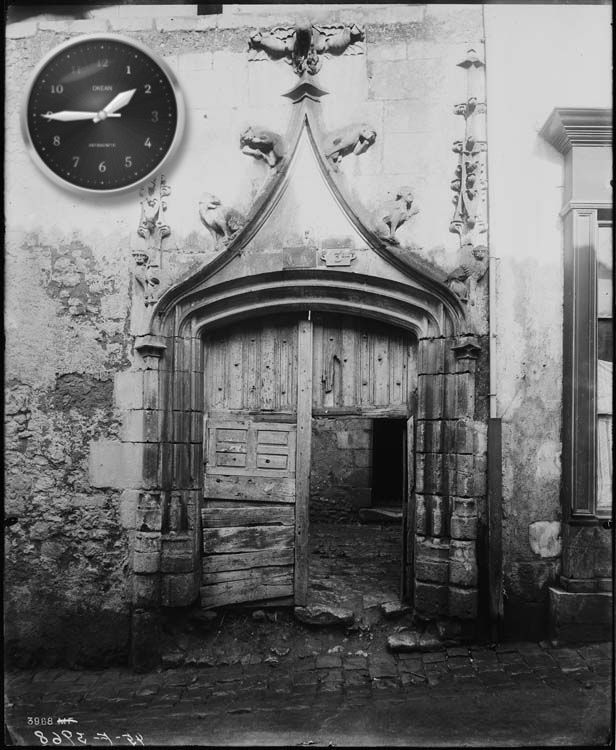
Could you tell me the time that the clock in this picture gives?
1:44:45
